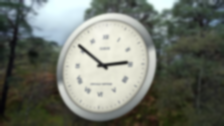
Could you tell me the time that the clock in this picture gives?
2:51
